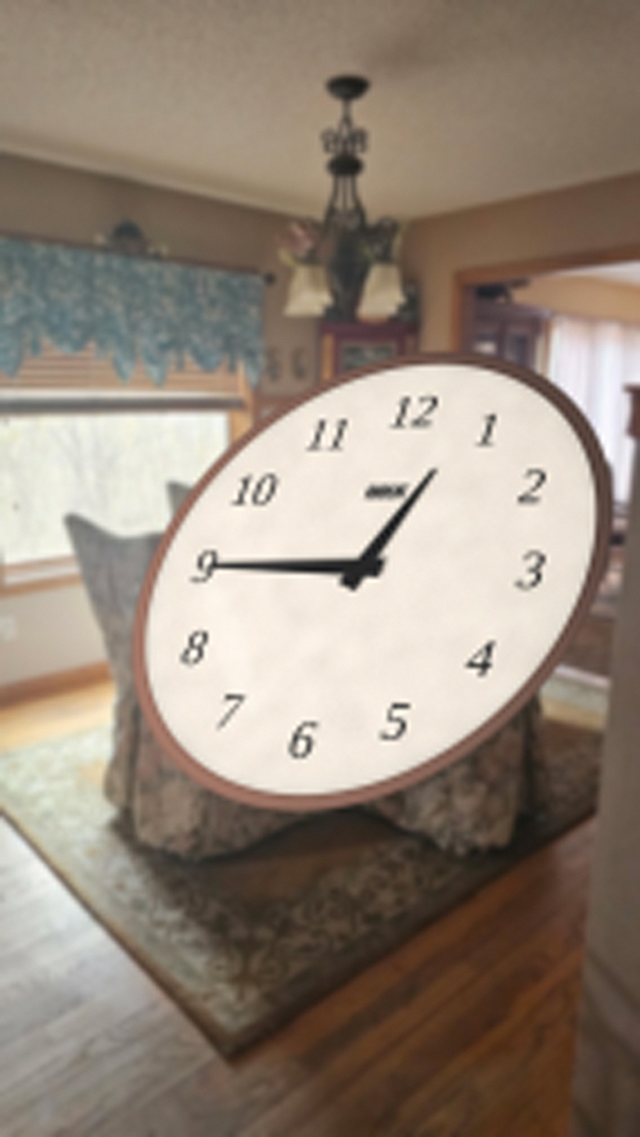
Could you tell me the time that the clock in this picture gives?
12:45
